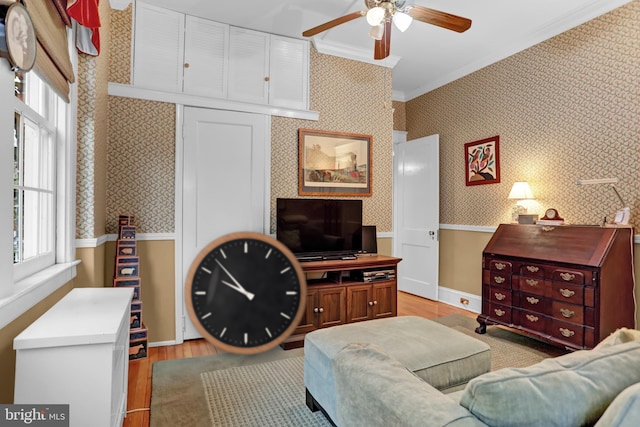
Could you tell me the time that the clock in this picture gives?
9:53
